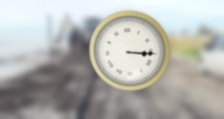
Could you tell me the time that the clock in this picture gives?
3:16
